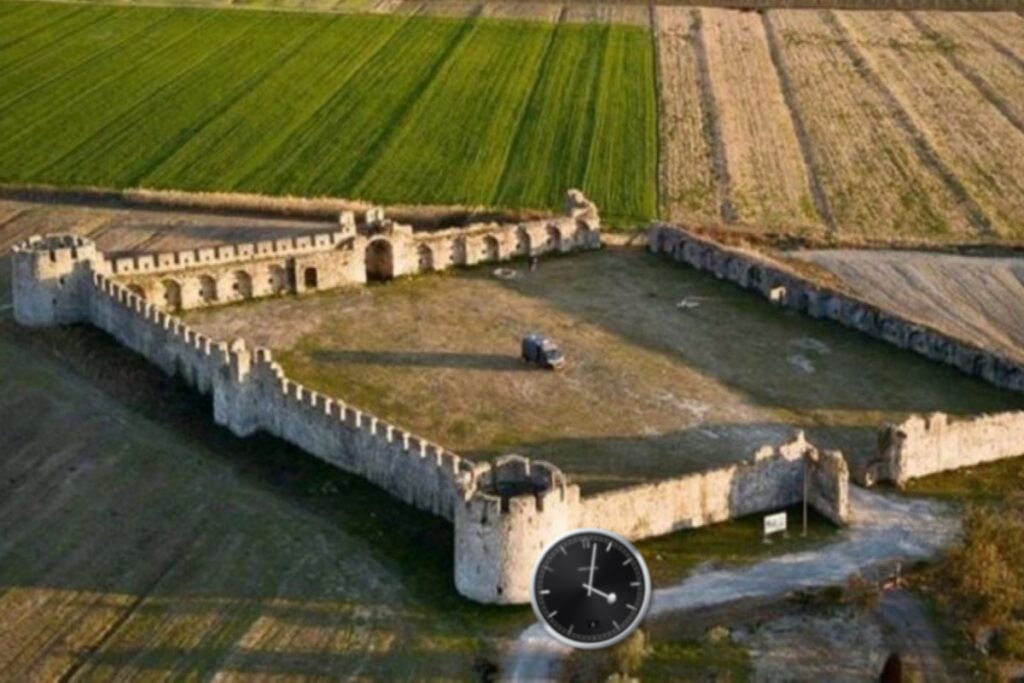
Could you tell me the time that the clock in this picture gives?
4:02
